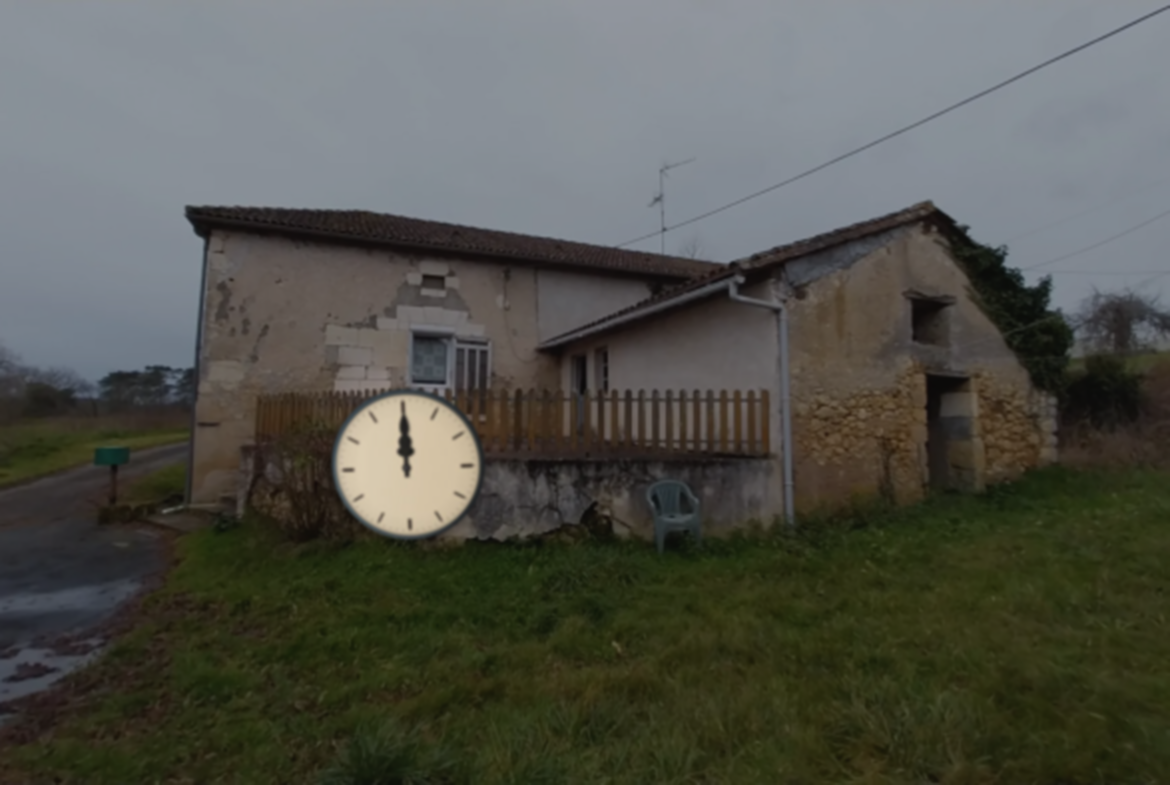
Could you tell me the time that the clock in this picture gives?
12:00
